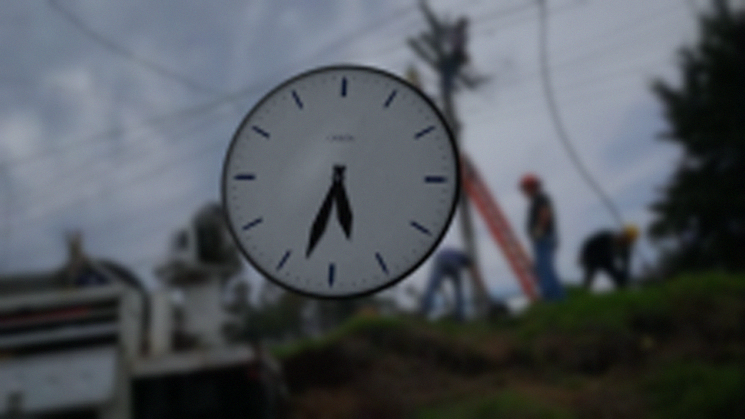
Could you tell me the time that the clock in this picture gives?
5:33
